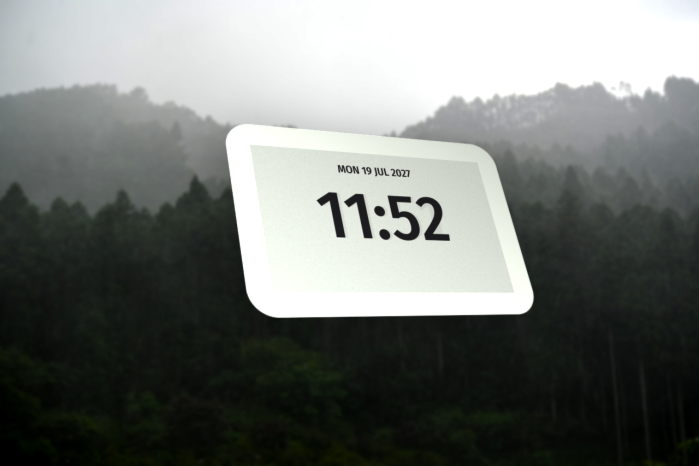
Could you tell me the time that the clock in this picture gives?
11:52
